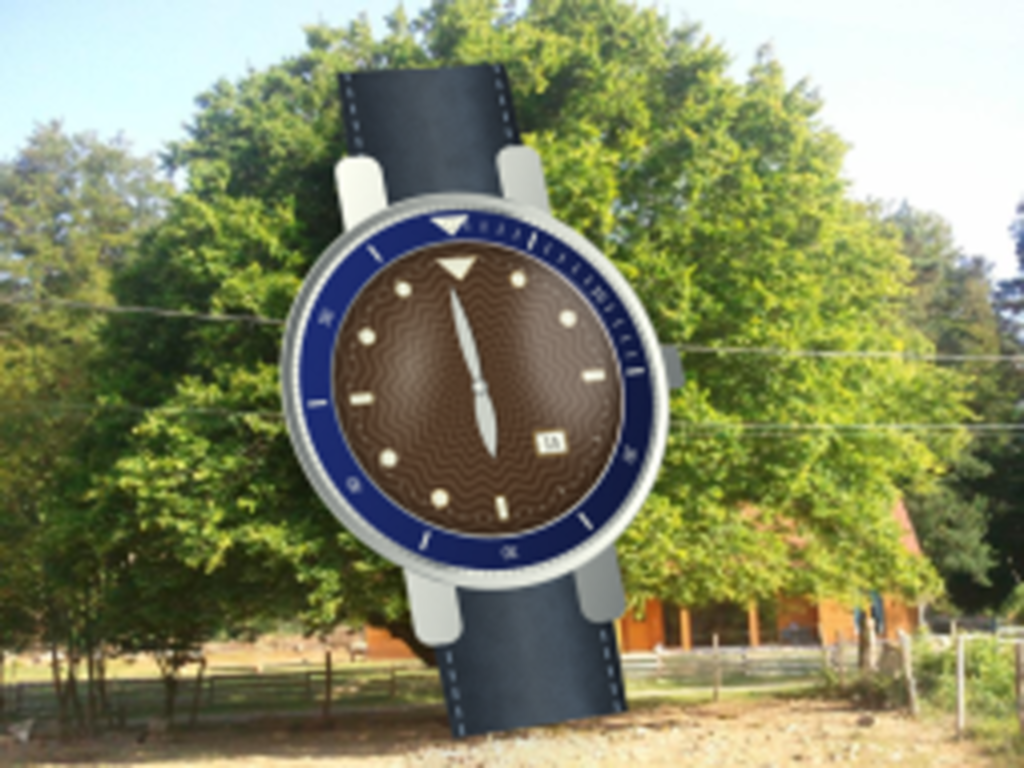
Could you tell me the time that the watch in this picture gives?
5:59
